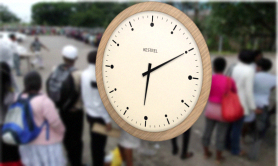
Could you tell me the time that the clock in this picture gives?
6:10
